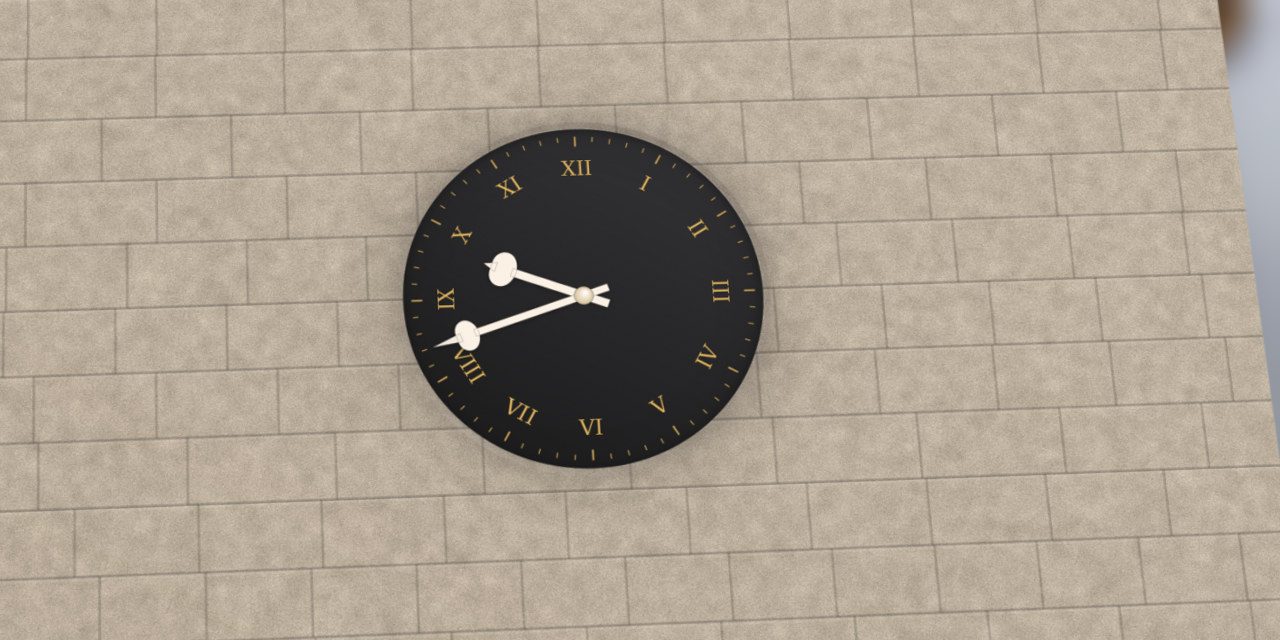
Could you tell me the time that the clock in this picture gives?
9:42
